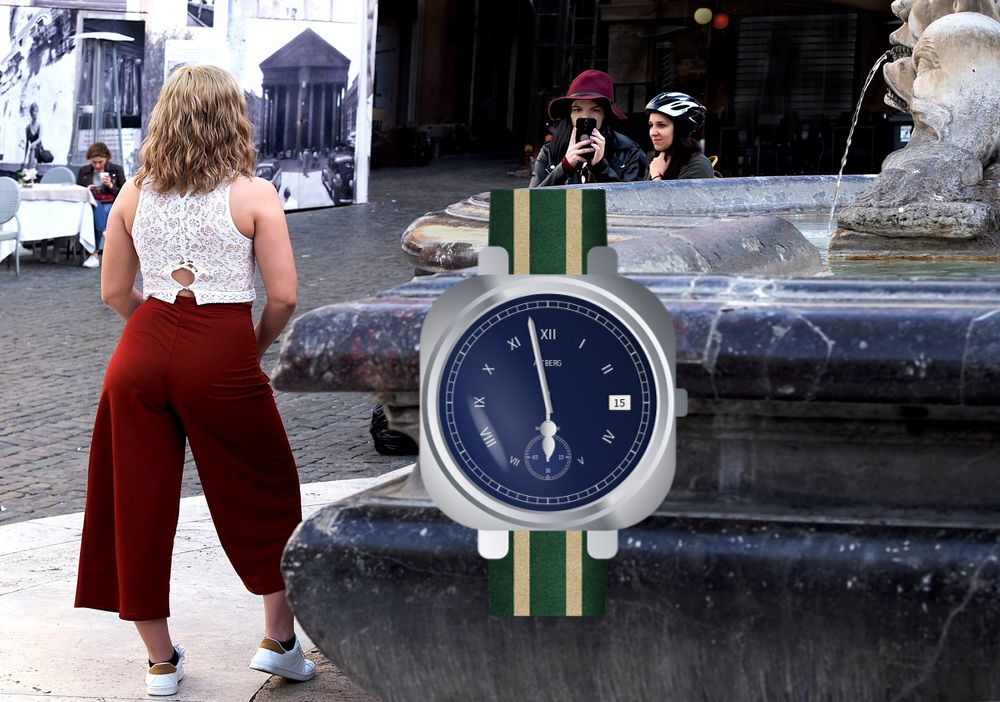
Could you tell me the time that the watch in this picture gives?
5:58
